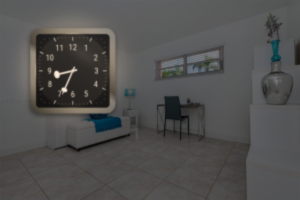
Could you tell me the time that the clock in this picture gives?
8:34
